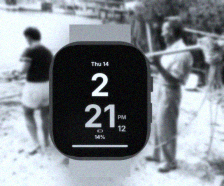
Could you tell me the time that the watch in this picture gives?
2:21
